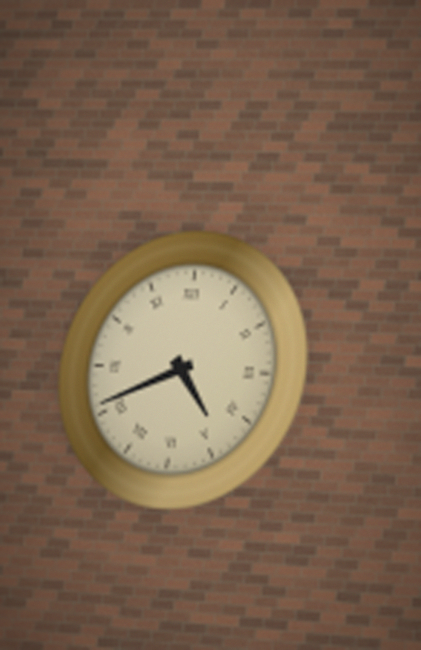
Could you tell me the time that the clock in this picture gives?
4:41
